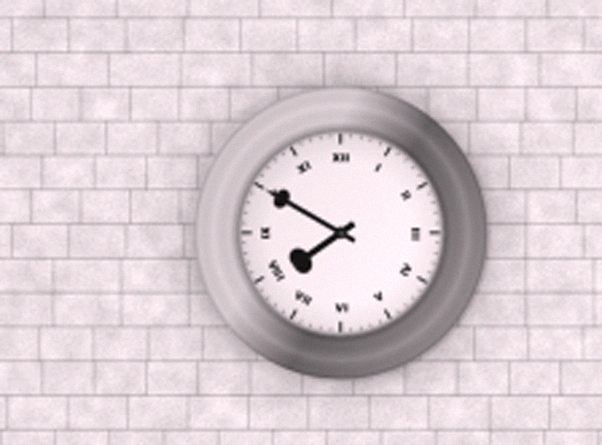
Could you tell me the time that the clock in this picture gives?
7:50
